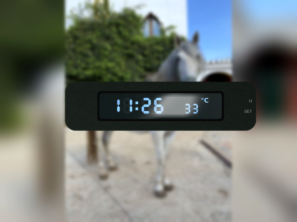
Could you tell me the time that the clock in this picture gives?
11:26
